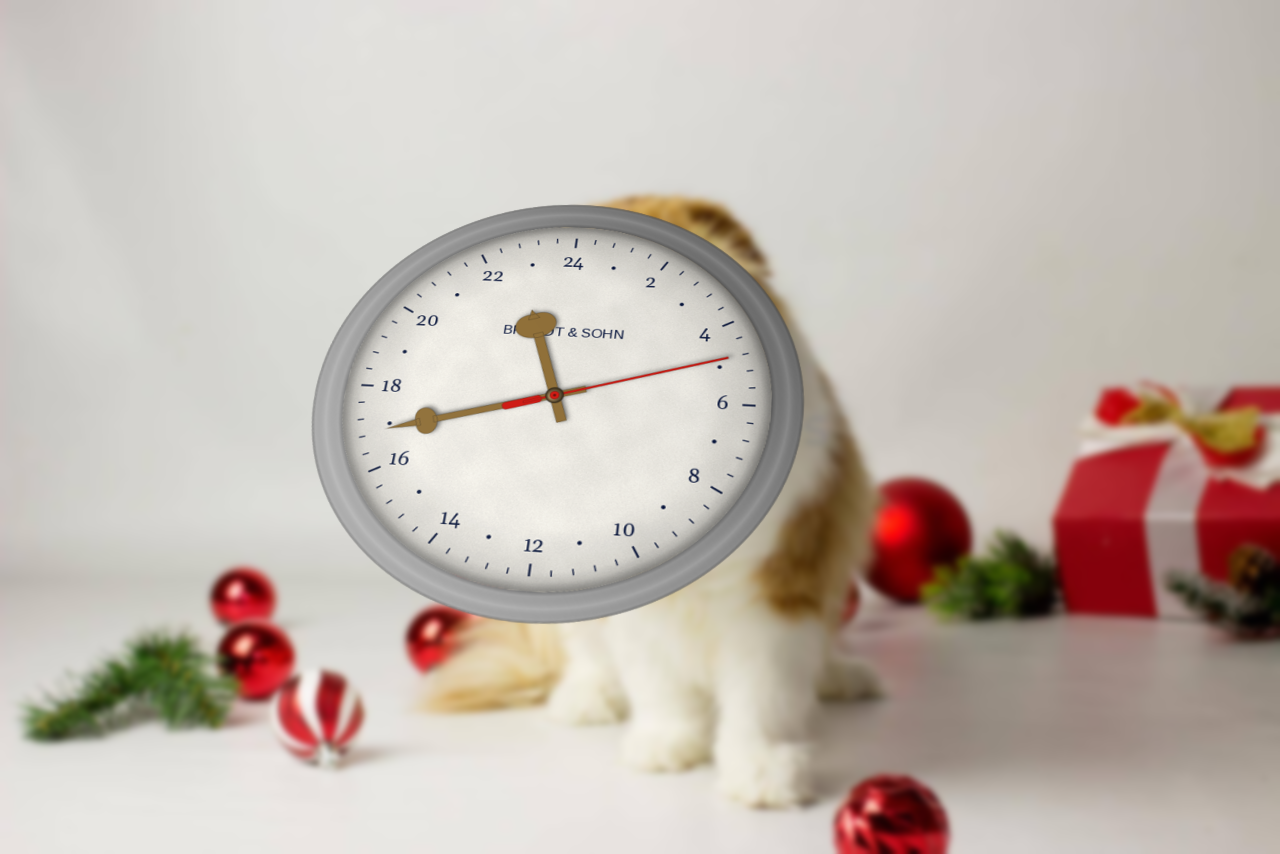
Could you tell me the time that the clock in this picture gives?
22:42:12
